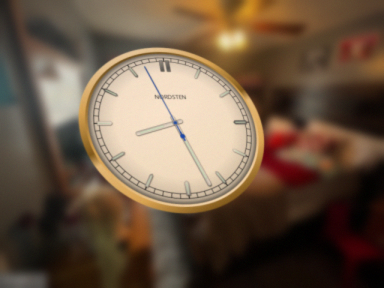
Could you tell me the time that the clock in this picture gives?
8:26:57
